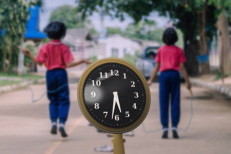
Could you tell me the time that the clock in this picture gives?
5:32
